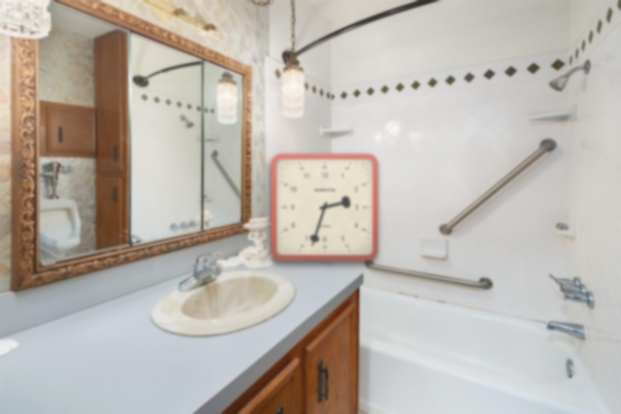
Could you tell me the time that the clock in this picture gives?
2:33
